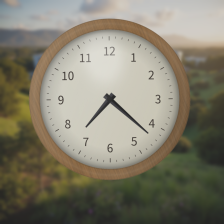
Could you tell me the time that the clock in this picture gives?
7:22
